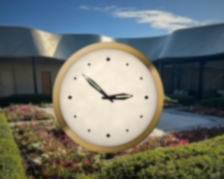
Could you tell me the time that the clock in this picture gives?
2:52
